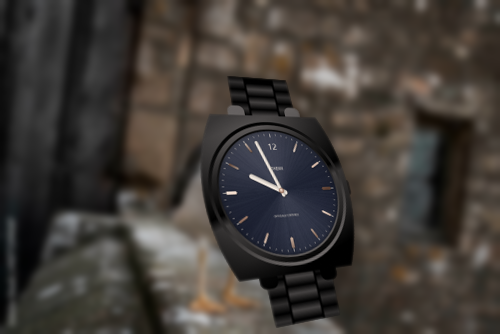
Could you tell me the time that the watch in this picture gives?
9:57
